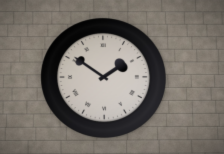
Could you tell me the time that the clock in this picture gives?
1:51
